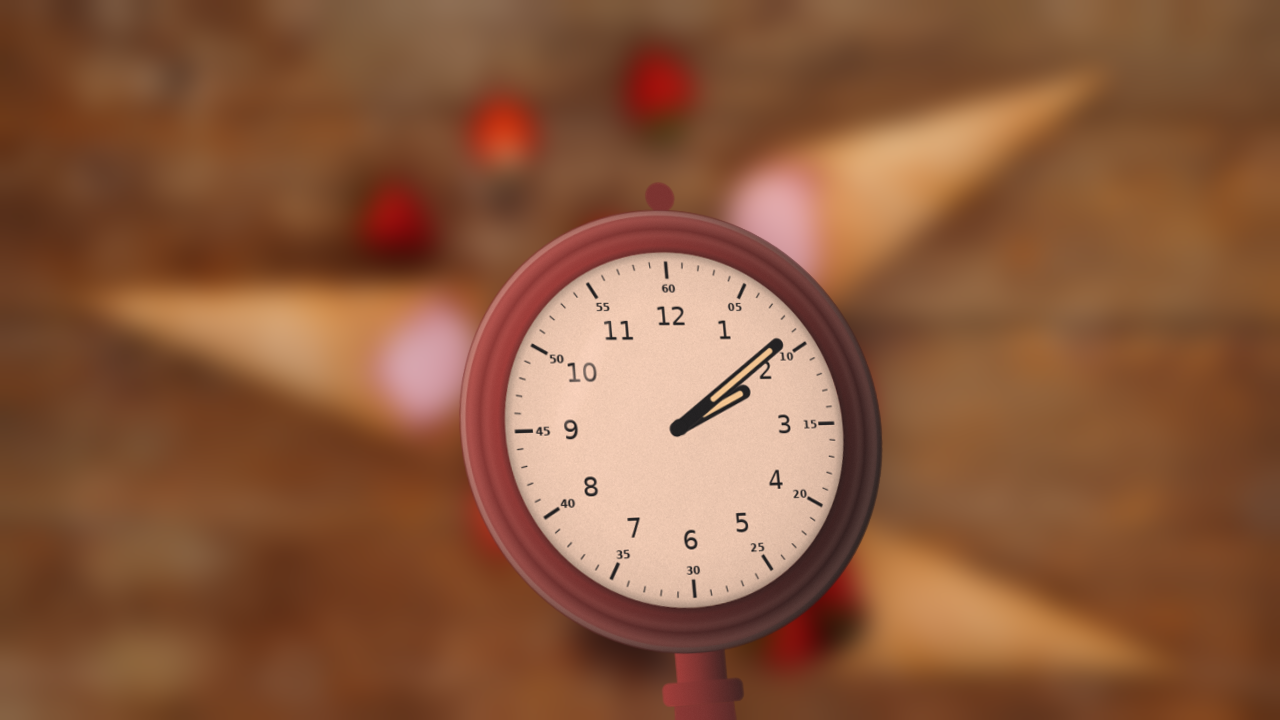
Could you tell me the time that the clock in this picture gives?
2:09
